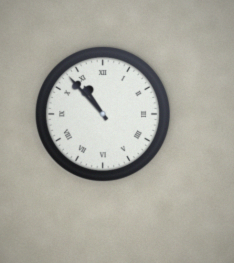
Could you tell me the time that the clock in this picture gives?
10:53
